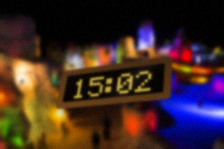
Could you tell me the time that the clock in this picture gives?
15:02
